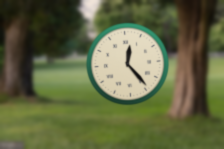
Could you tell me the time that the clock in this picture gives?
12:24
